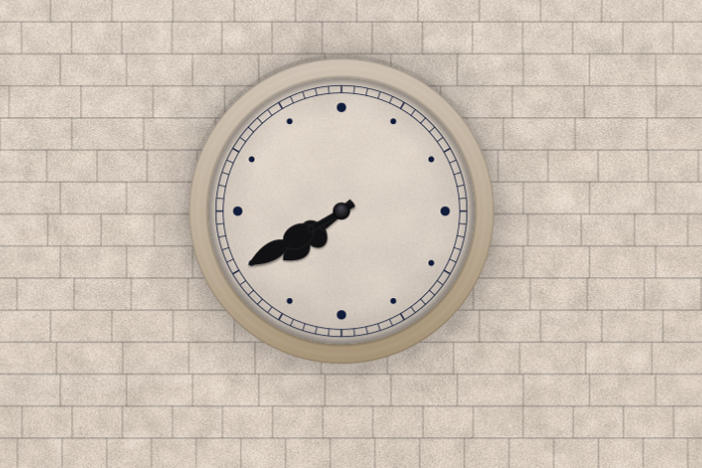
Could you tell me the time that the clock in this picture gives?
7:40
